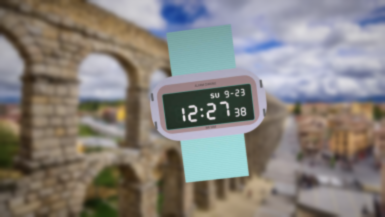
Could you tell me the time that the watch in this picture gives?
12:27
